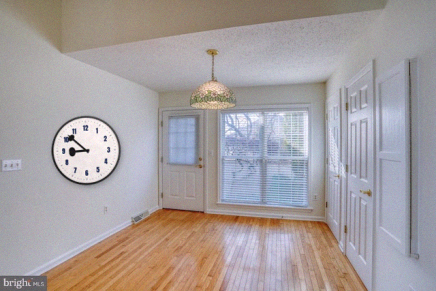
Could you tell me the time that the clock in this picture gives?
8:52
